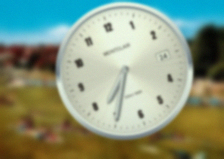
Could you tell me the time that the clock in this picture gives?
7:35
